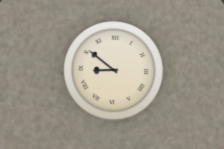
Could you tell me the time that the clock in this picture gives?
8:51
